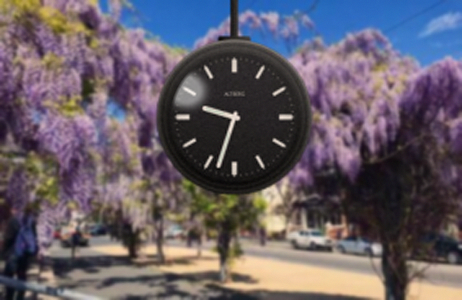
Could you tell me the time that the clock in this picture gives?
9:33
